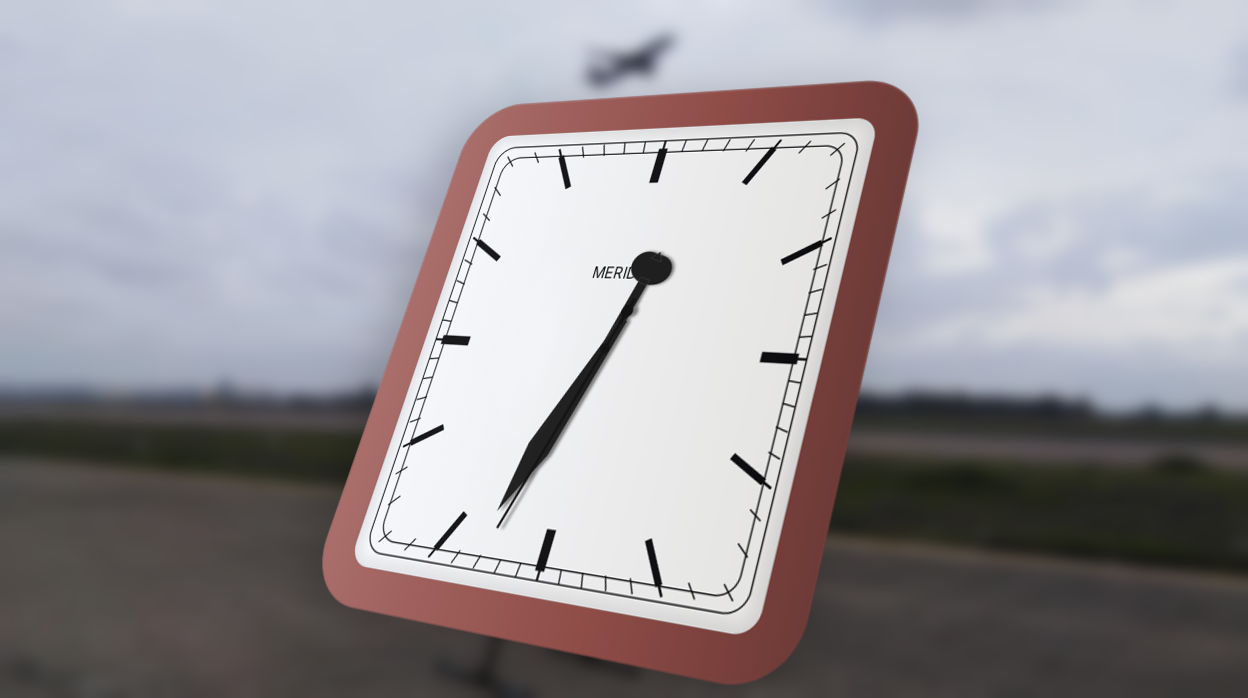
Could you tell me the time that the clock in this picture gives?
12:33:33
